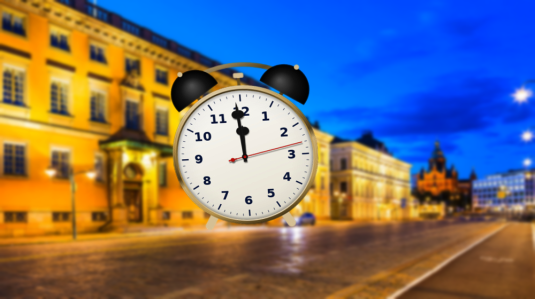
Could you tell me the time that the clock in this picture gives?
11:59:13
